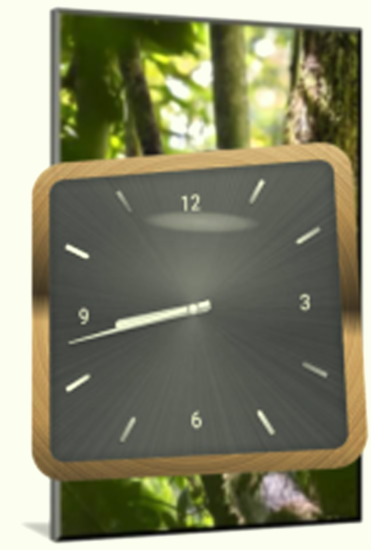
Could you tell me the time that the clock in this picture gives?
8:43
